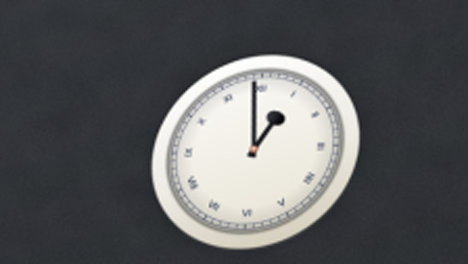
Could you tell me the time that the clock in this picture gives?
12:59
